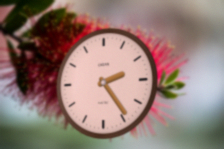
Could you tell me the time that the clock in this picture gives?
2:24
